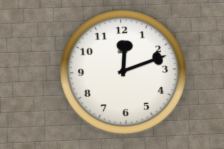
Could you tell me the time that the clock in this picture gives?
12:12
